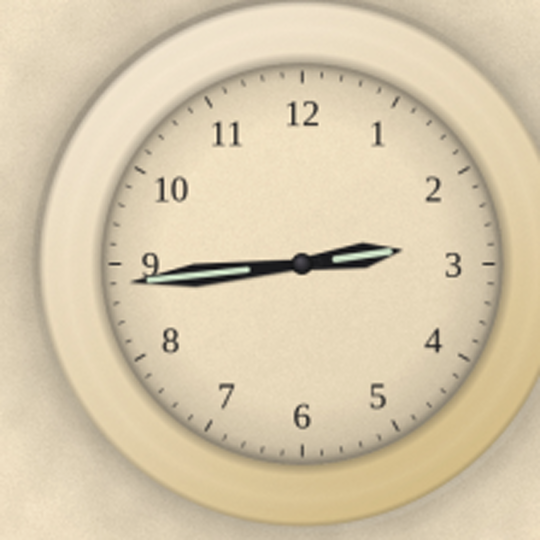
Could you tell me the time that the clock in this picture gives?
2:44
